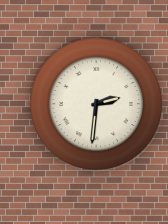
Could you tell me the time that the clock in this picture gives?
2:31
